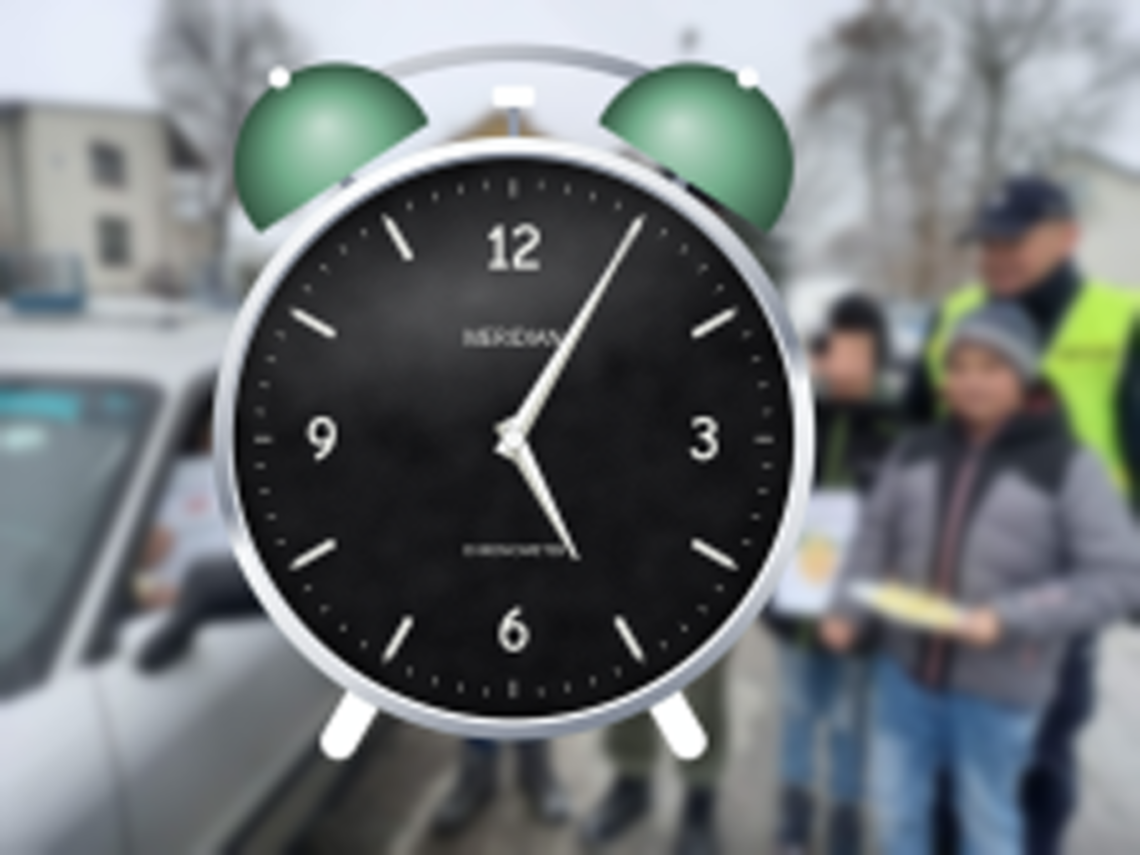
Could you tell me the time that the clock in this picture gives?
5:05
